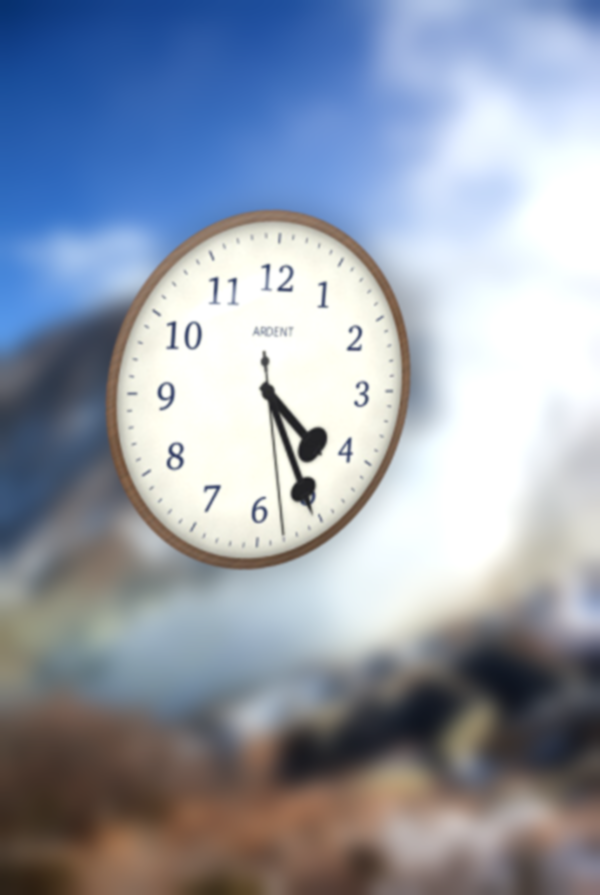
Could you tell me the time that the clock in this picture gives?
4:25:28
